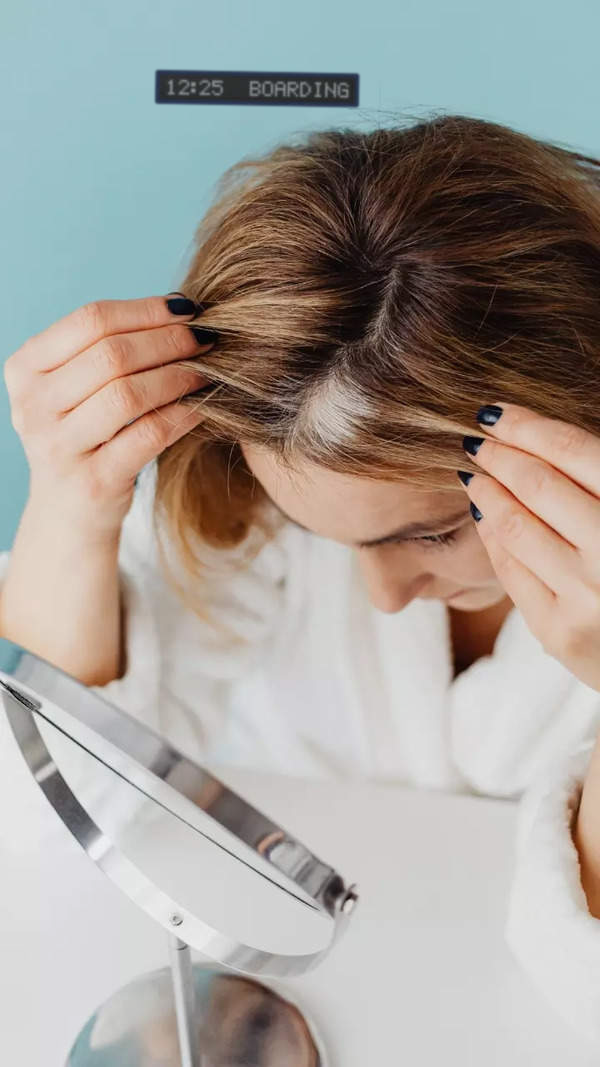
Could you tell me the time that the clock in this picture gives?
12:25
